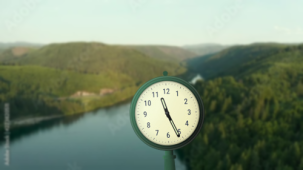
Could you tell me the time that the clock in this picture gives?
11:26
